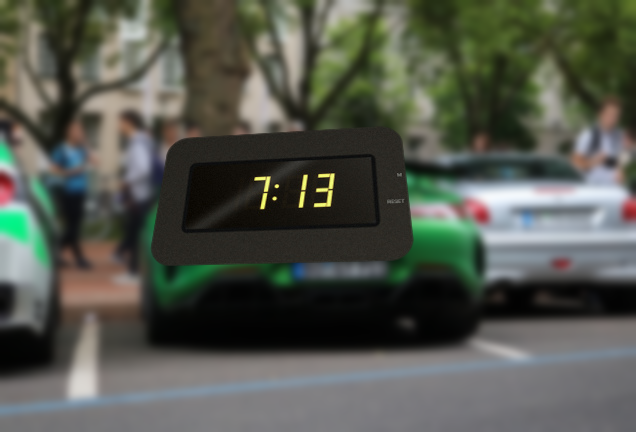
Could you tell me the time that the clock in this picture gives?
7:13
